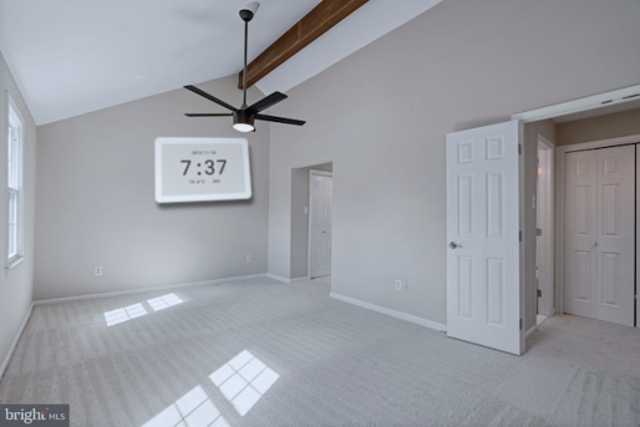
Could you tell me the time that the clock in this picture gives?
7:37
